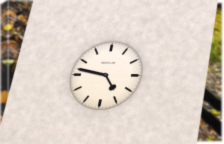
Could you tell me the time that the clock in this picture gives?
4:47
